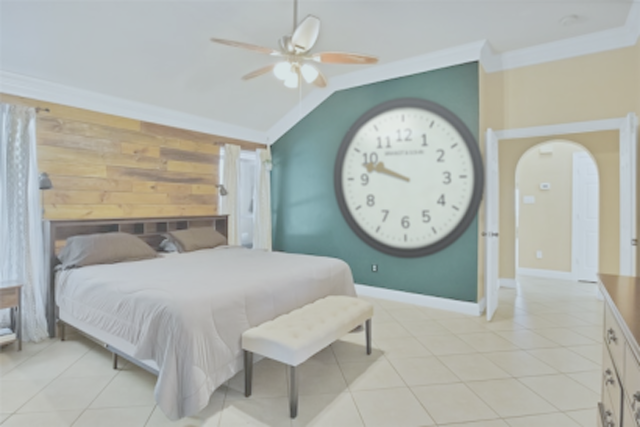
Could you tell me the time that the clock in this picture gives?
9:48
